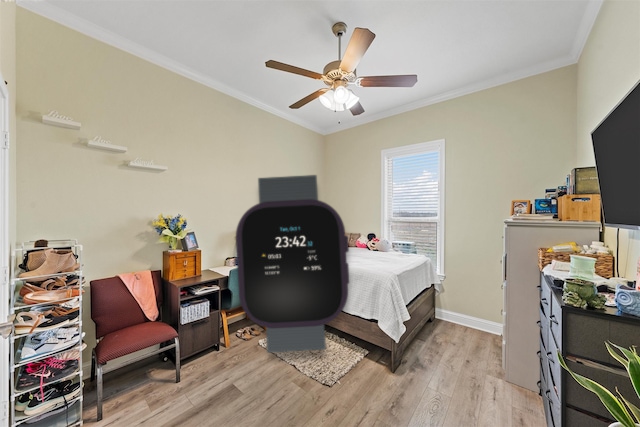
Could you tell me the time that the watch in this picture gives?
23:42
